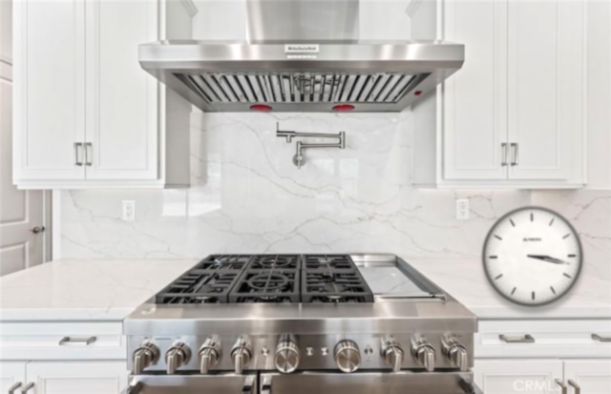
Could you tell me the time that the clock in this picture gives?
3:17
